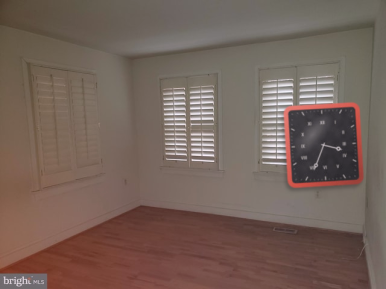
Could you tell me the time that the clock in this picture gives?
3:34
